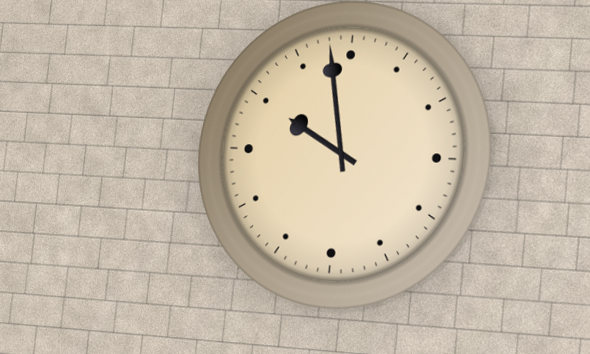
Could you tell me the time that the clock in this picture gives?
9:58
